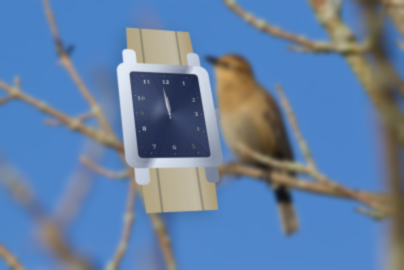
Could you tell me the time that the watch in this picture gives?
11:59
